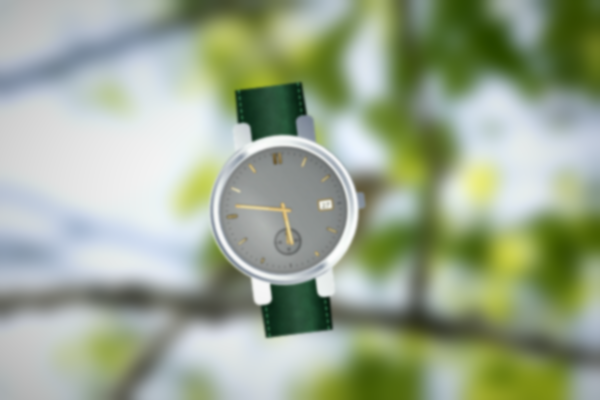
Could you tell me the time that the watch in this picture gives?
5:47
